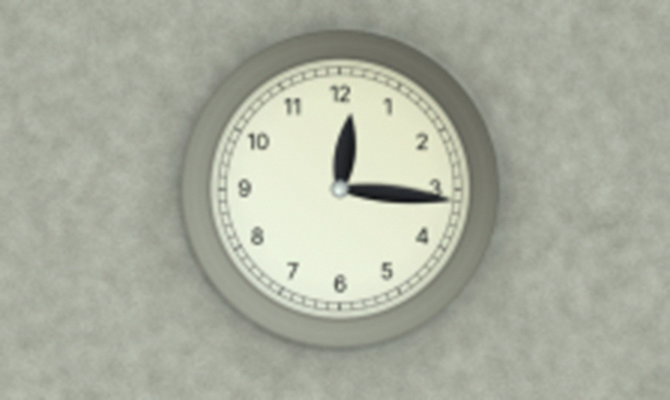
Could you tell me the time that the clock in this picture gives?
12:16
